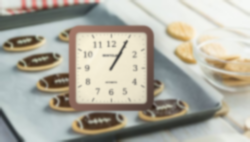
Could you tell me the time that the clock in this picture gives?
1:05
